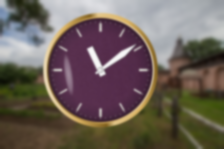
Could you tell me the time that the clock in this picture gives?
11:09
